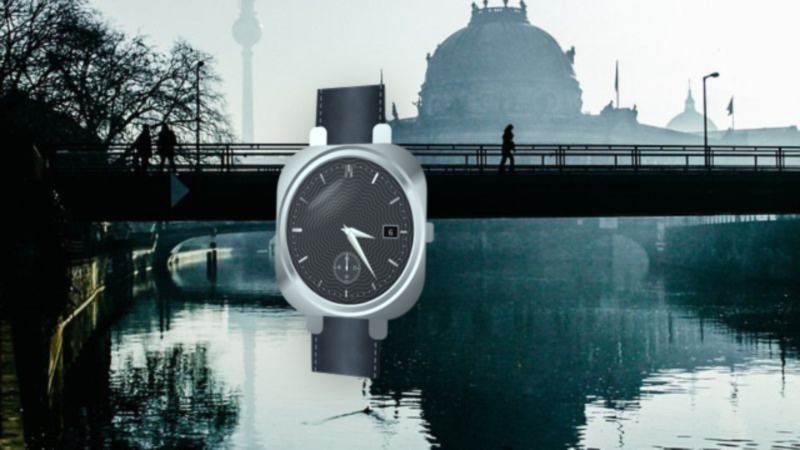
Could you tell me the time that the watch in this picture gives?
3:24
